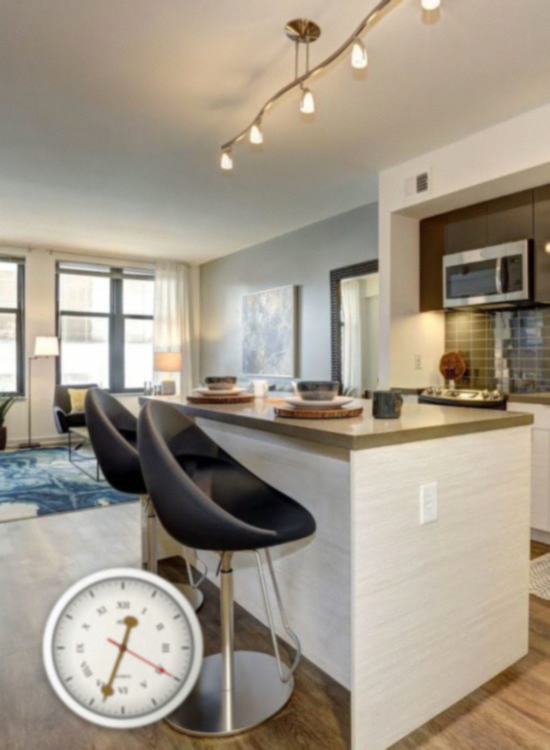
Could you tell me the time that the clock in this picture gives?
12:33:20
